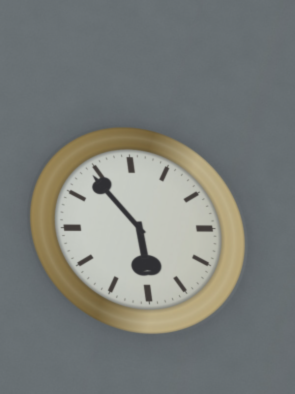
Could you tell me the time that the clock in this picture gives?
5:54
